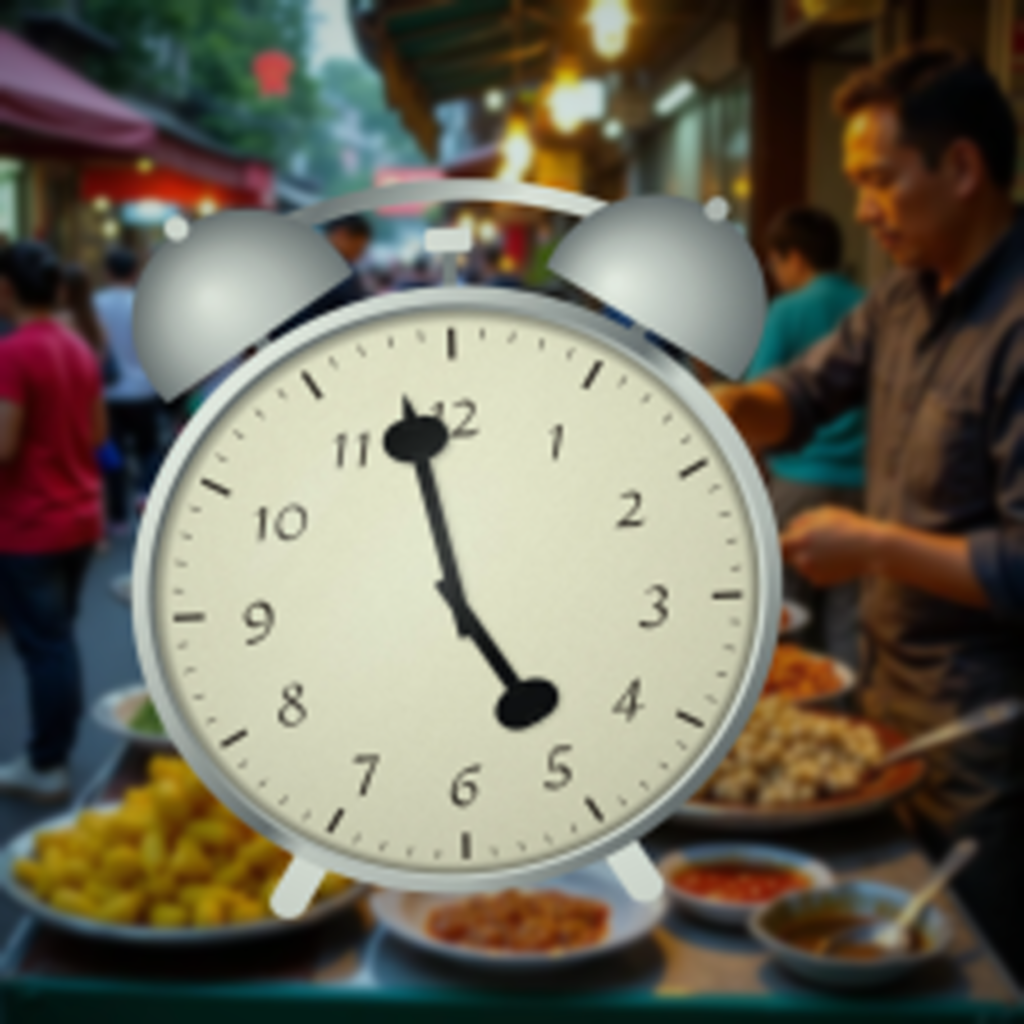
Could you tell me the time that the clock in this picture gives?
4:58
